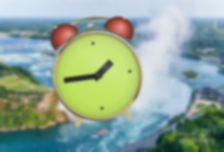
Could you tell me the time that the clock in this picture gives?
1:45
